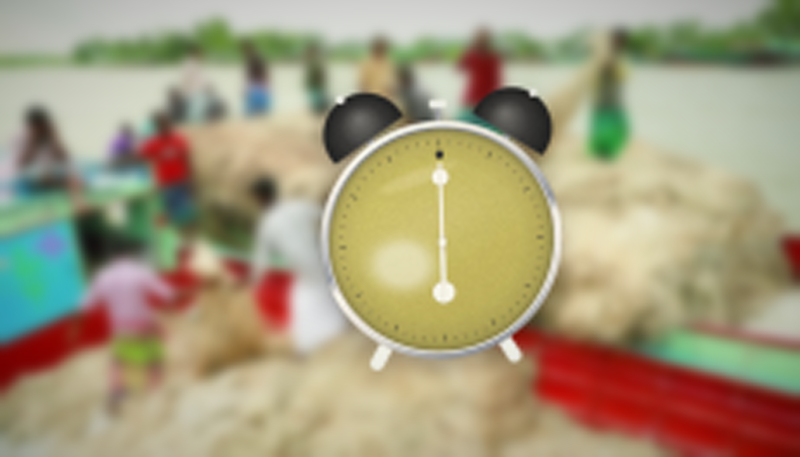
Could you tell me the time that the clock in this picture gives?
6:00
